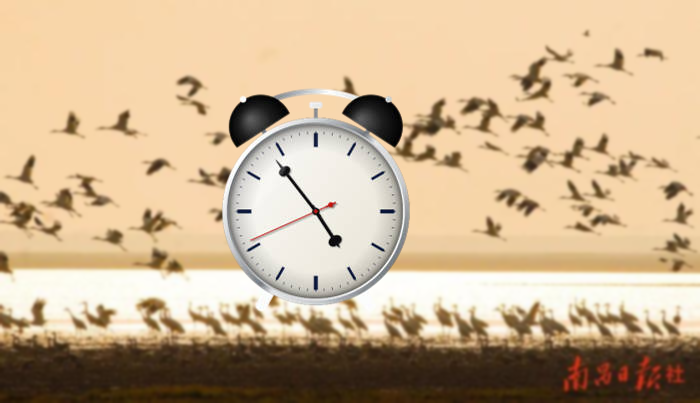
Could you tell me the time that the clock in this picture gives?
4:53:41
